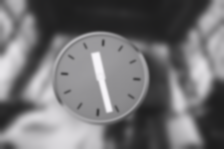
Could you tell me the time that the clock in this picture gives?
11:27
